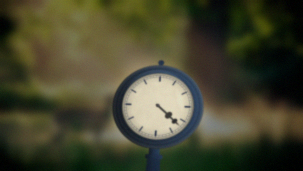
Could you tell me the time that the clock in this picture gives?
4:22
